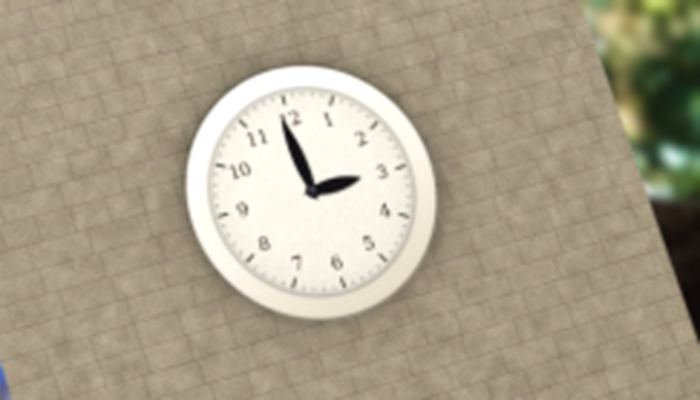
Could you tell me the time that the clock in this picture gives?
2:59
